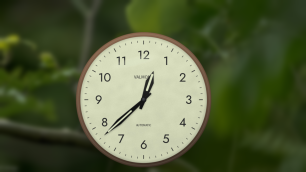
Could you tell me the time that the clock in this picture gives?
12:38
